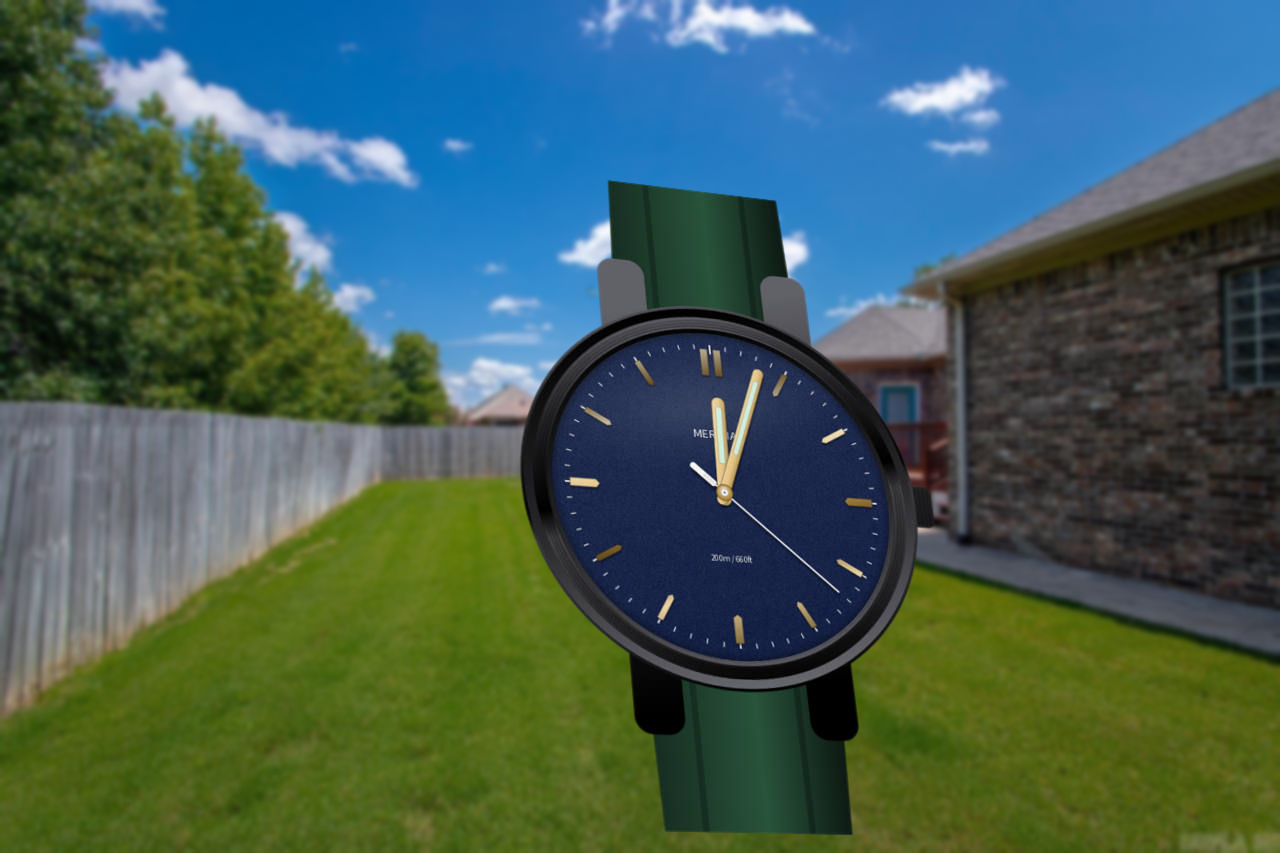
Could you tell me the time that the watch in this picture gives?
12:03:22
